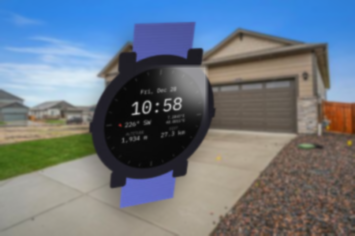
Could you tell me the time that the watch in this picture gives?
10:58
